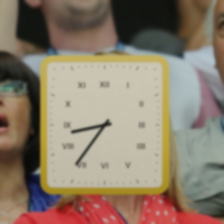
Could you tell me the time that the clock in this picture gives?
8:36
